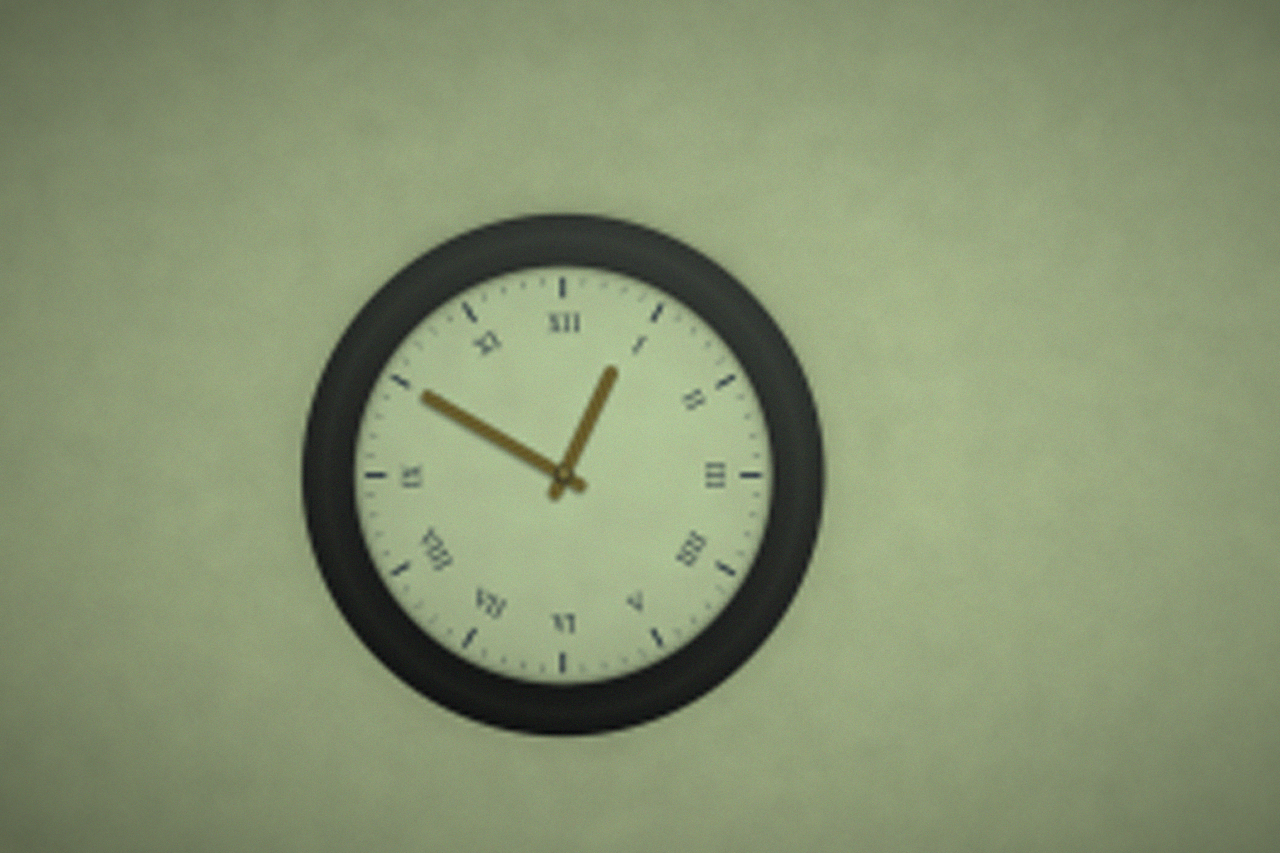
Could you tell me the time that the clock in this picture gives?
12:50
